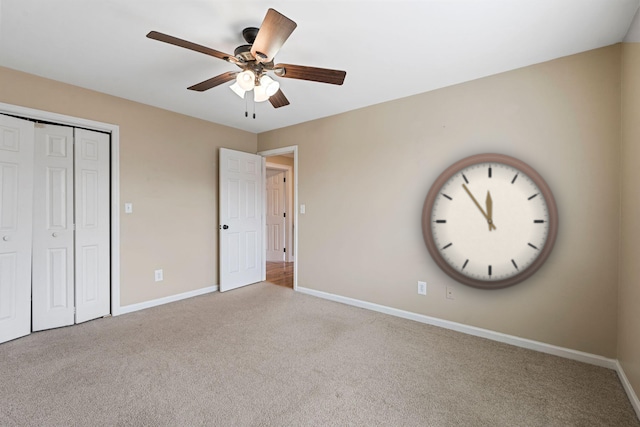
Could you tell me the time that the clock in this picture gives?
11:54
